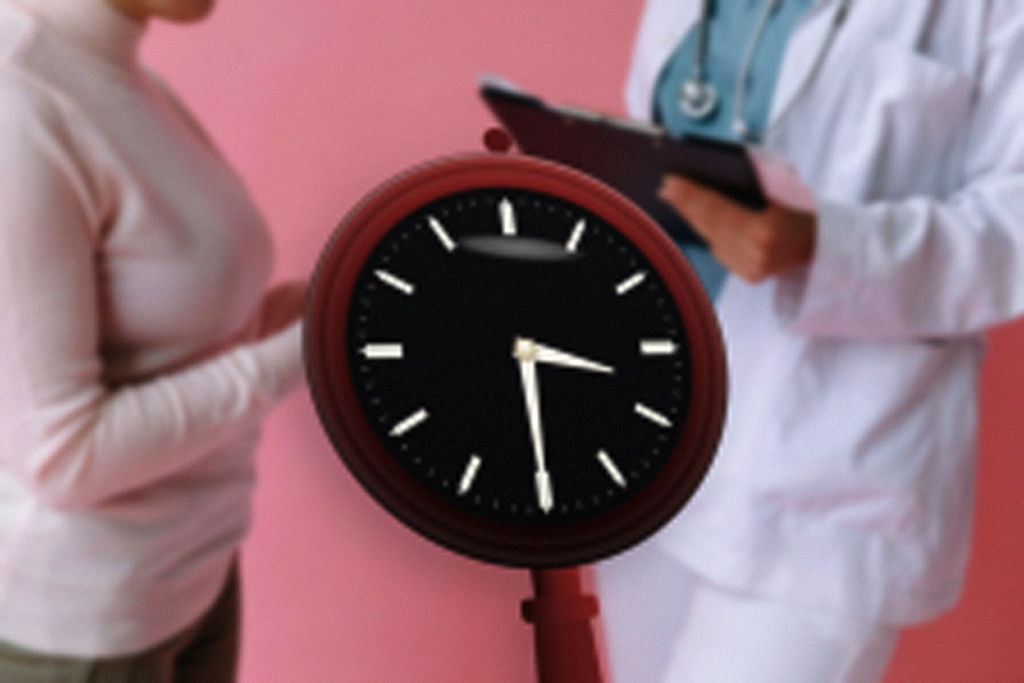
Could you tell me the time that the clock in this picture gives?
3:30
